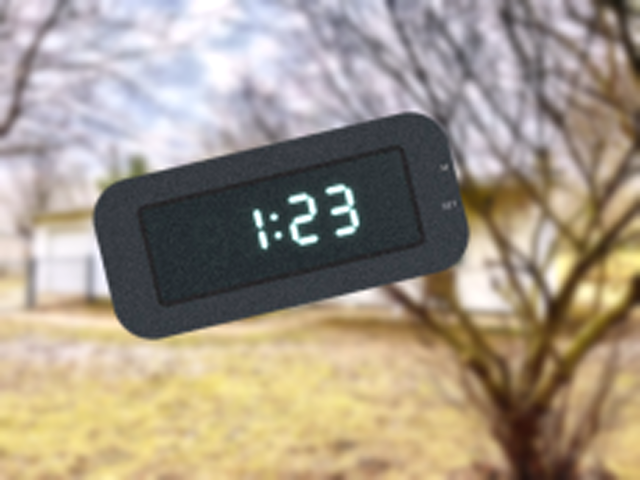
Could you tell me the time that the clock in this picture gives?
1:23
